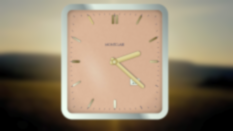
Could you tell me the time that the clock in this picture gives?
2:22
